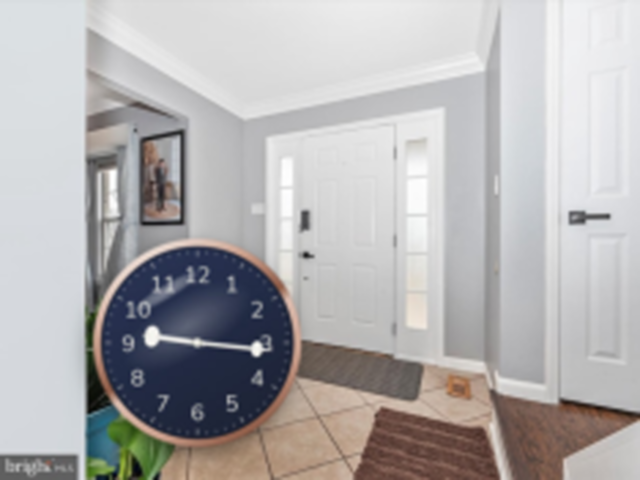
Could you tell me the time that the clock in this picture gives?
9:16
